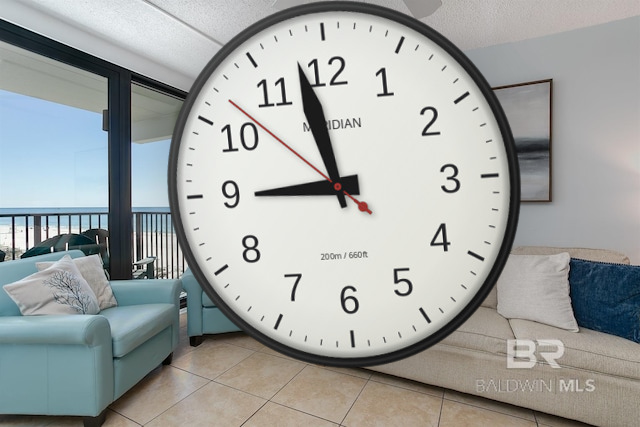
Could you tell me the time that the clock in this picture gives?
8:57:52
